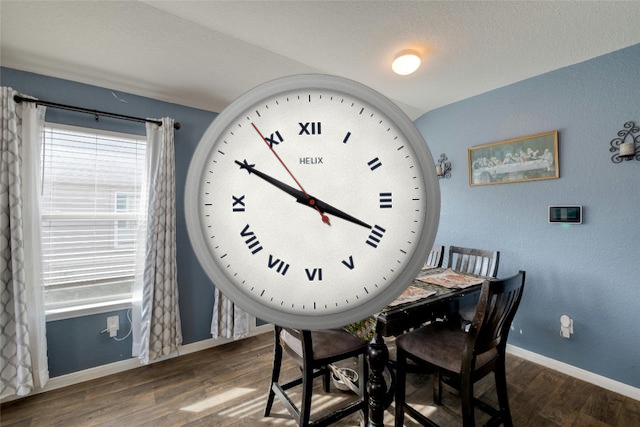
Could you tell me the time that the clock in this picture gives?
3:49:54
